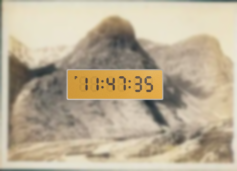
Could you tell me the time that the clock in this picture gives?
11:47:35
